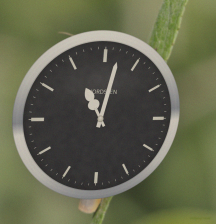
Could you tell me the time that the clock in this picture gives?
11:02
